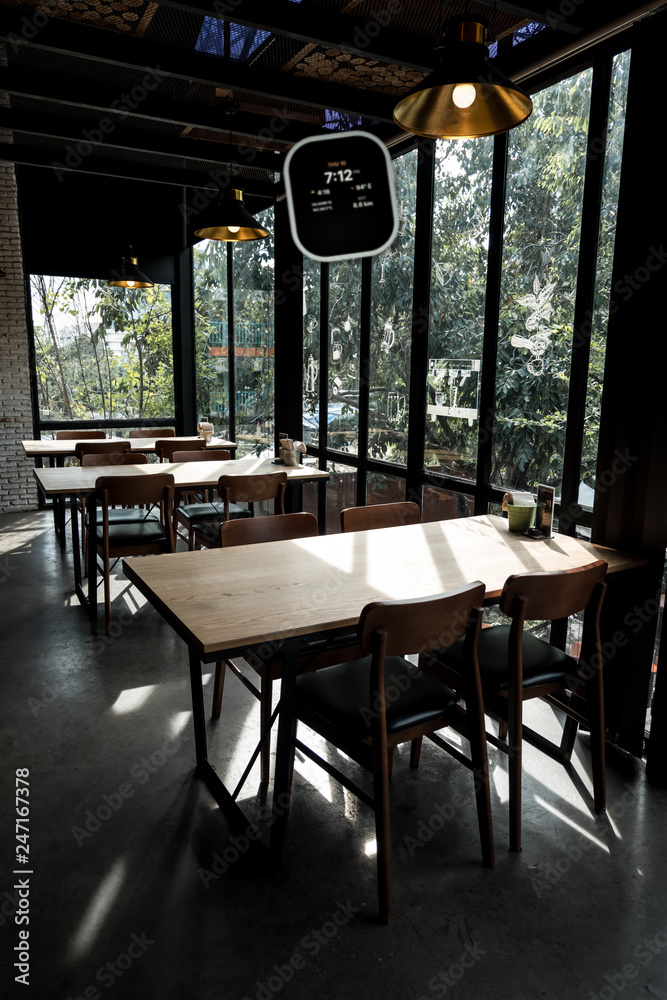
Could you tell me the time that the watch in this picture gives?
7:12
